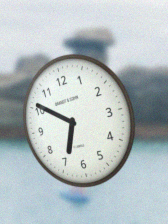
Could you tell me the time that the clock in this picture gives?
6:51
